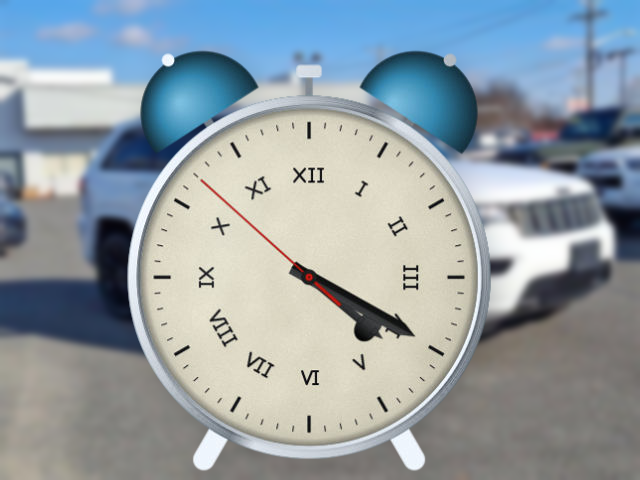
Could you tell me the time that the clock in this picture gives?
4:19:52
